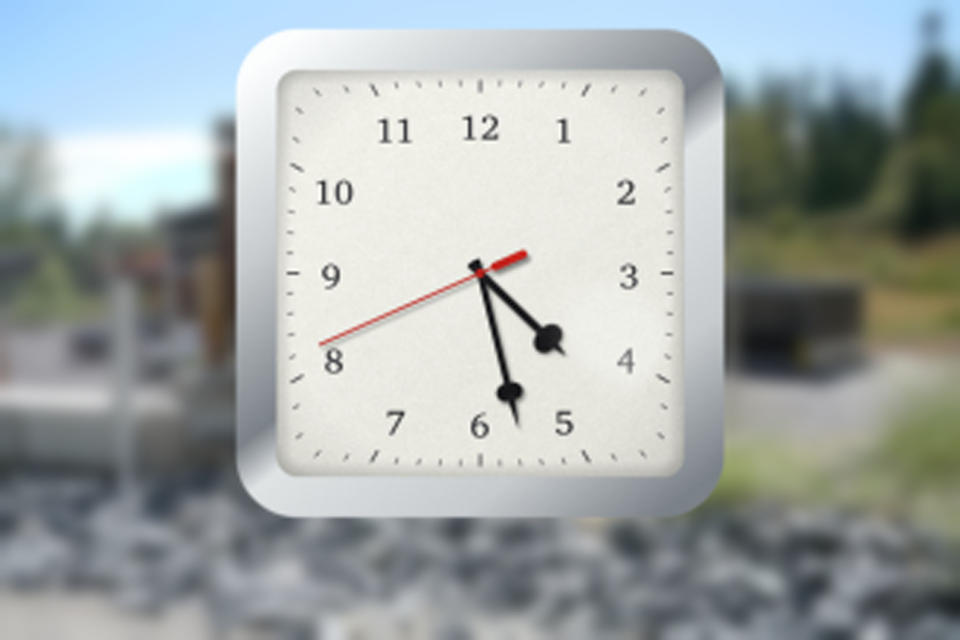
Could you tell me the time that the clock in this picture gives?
4:27:41
